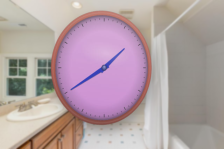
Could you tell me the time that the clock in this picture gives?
1:40
